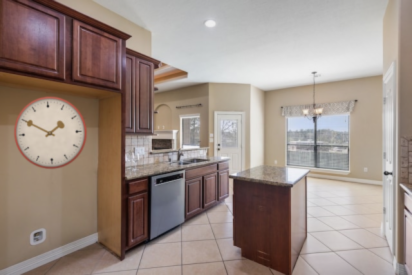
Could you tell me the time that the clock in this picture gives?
1:50
